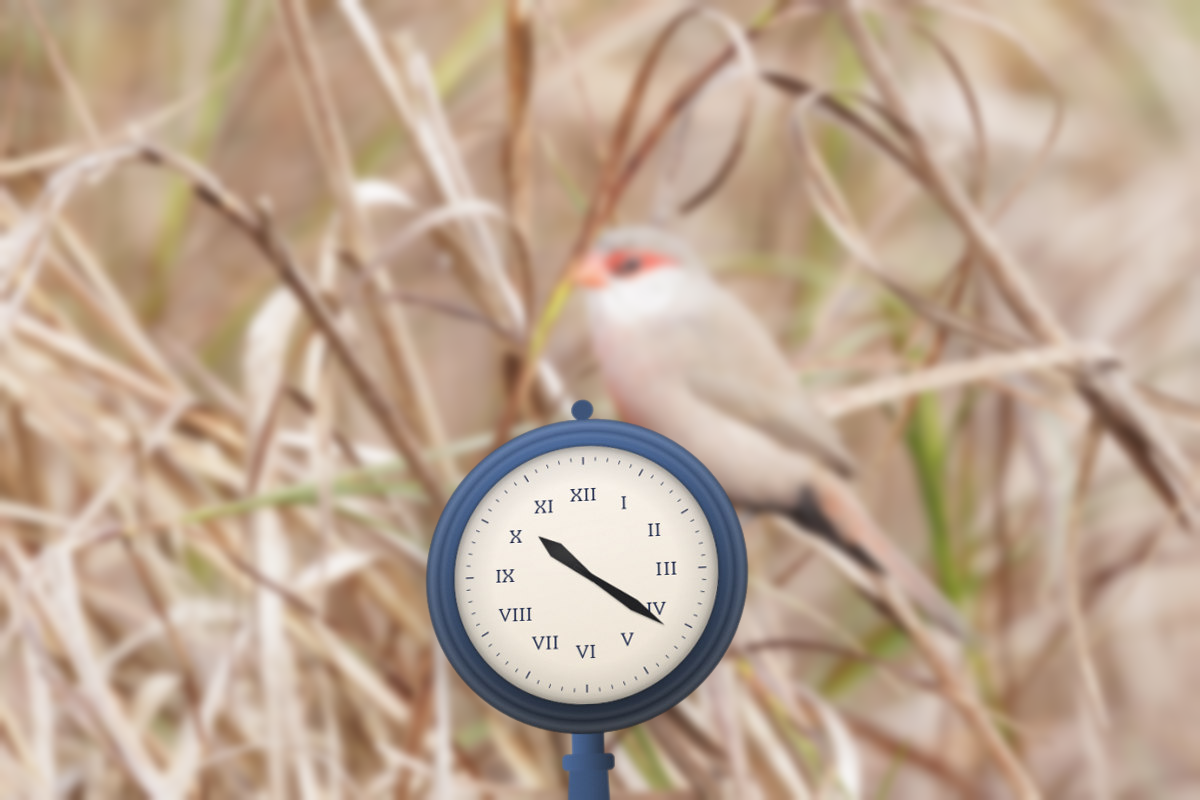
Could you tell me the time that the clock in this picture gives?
10:21
